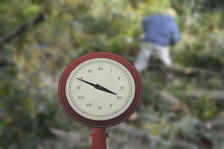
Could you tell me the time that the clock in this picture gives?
3:49
